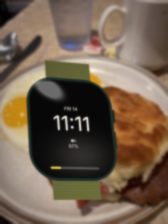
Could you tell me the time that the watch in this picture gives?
11:11
